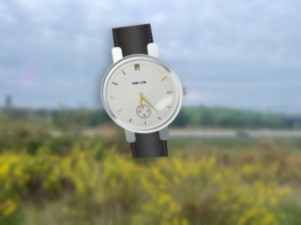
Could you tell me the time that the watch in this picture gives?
6:24
